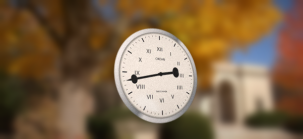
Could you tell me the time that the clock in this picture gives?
2:43
